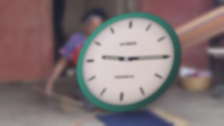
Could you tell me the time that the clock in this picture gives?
9:15
